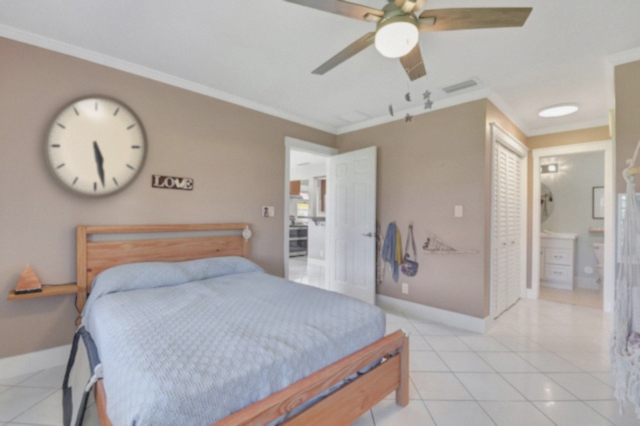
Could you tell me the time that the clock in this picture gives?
5:28
